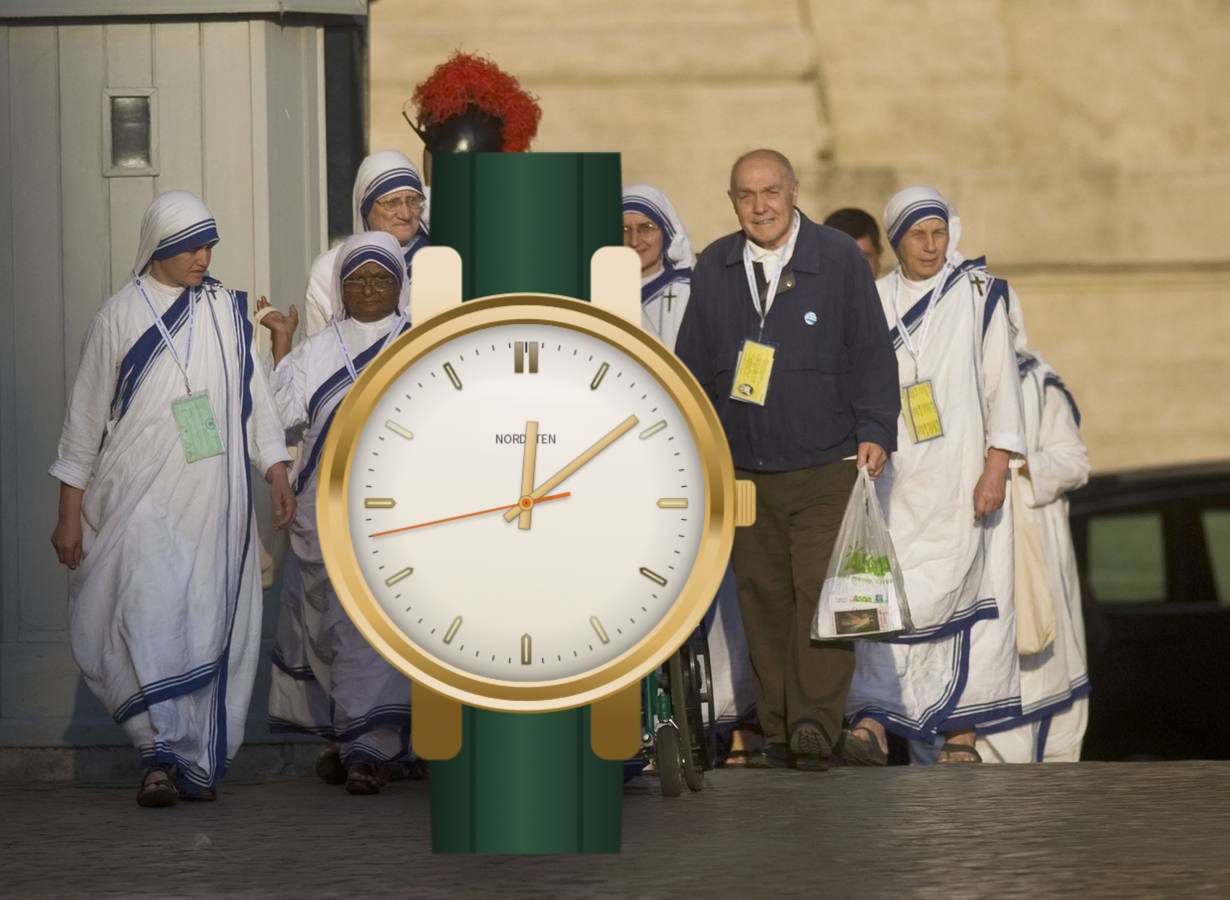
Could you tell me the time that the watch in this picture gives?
12:08:43
